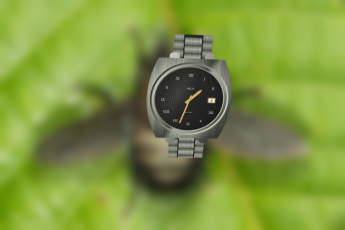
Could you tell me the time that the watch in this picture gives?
1:33
